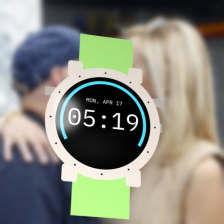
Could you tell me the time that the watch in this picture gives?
5:19
